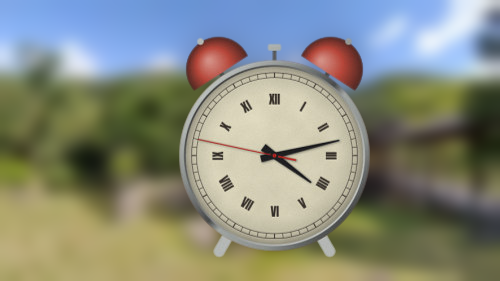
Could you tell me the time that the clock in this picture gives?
4:12:47
